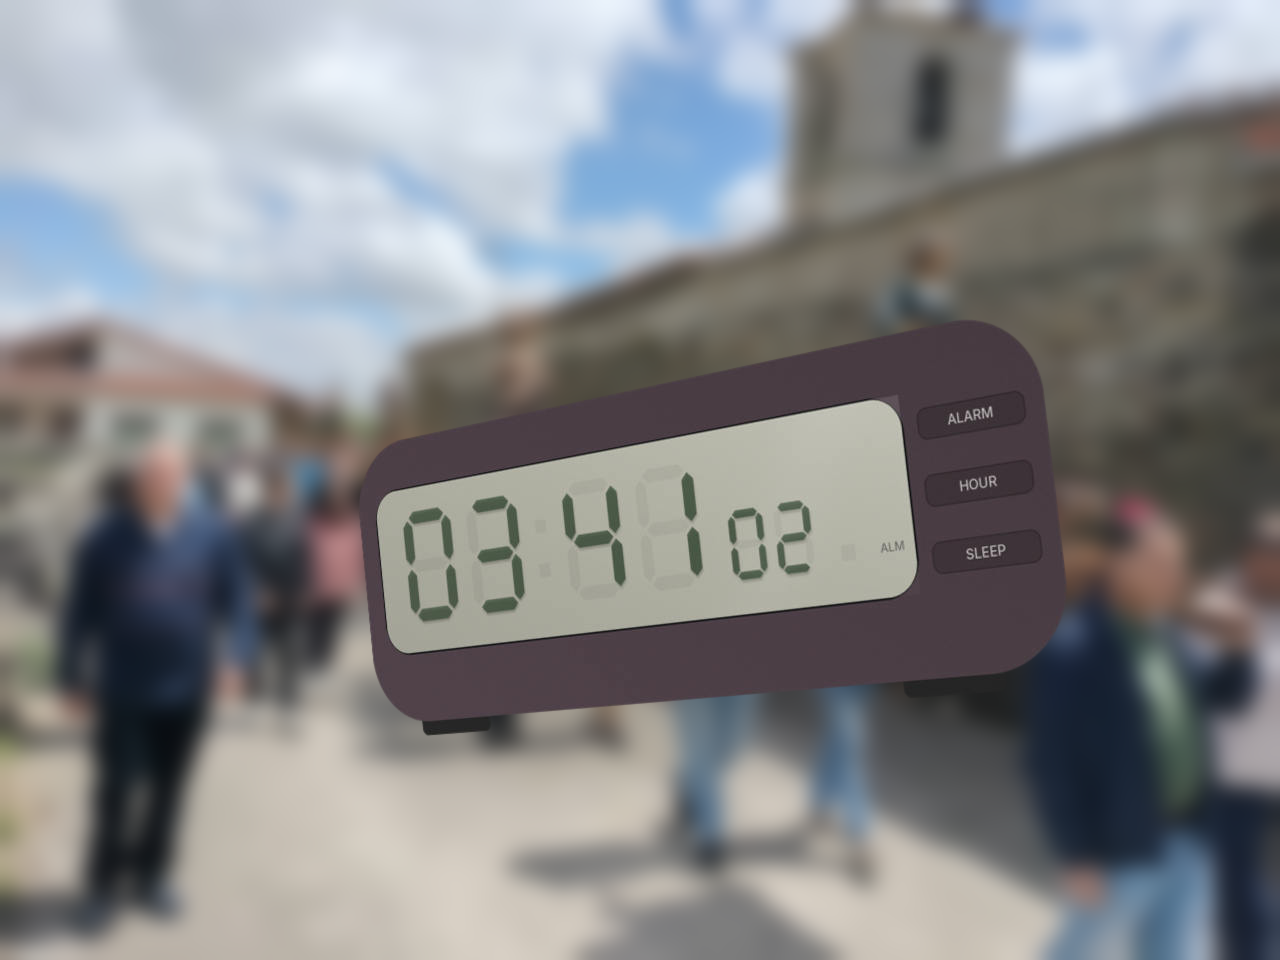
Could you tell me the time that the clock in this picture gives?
3:41:02
